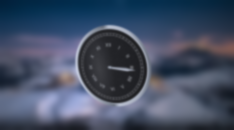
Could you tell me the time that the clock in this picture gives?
3:16
